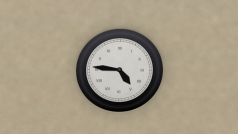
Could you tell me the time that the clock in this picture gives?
4:46
